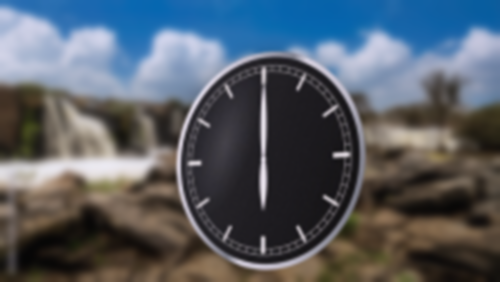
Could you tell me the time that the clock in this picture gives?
6:00
